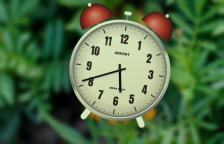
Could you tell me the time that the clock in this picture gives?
5:41
